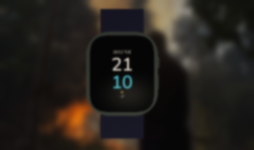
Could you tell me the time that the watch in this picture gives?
21:10
